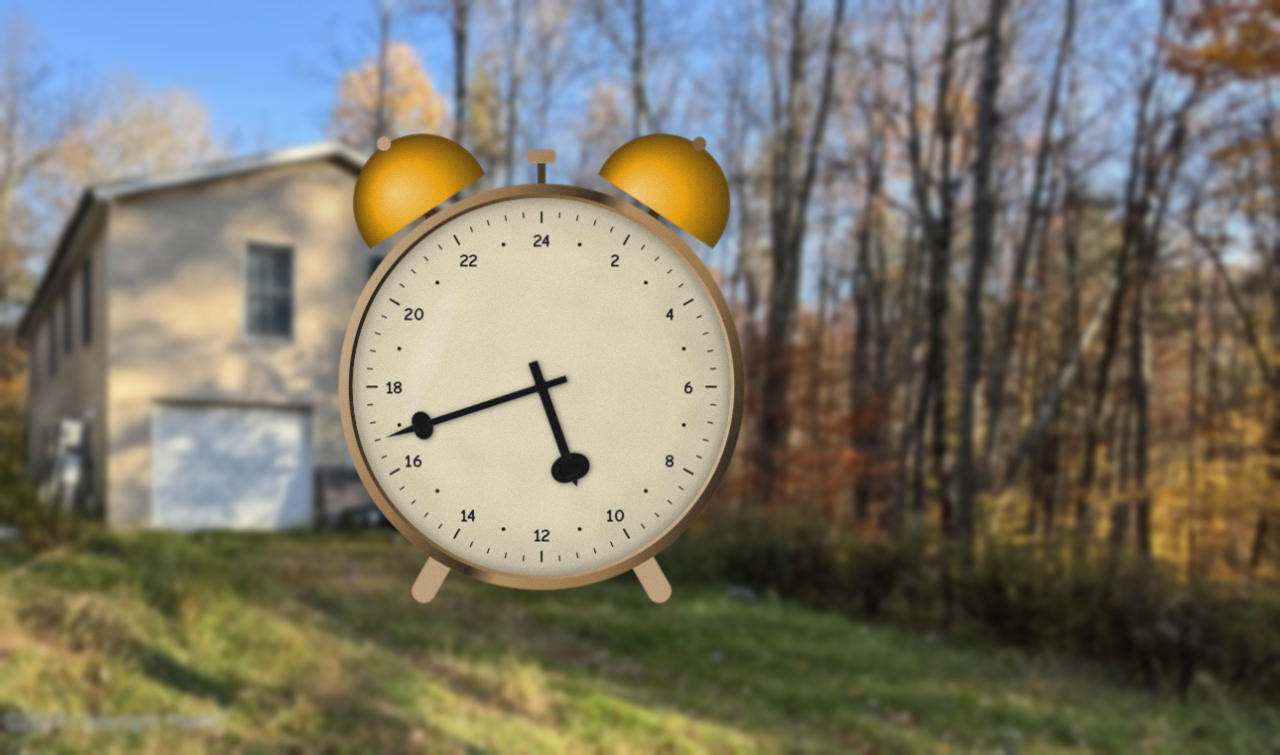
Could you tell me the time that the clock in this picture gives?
10:42
